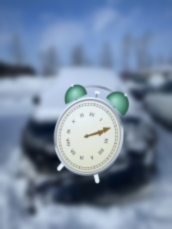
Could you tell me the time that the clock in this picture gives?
2:10
